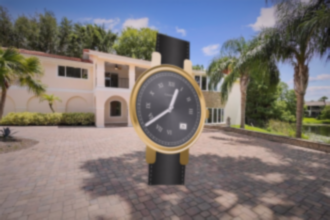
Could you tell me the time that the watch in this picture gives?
12:39
